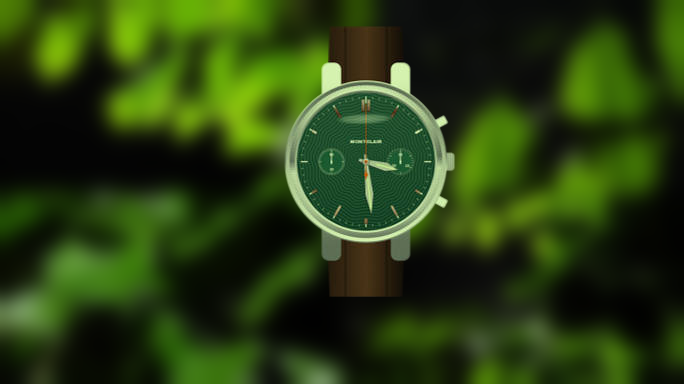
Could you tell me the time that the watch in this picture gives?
3:29
